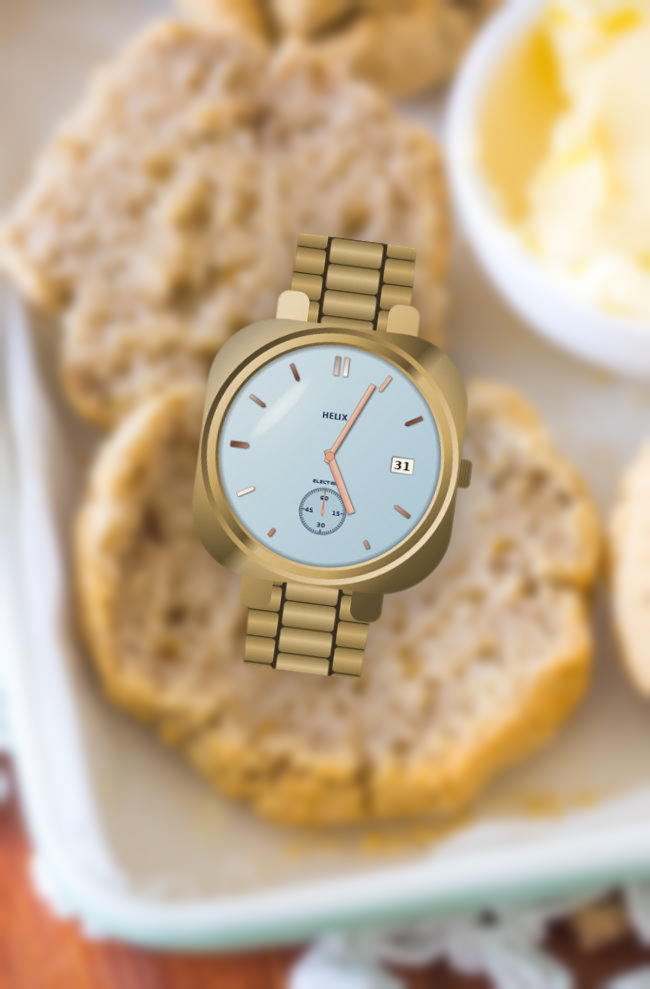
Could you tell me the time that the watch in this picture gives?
5:04
